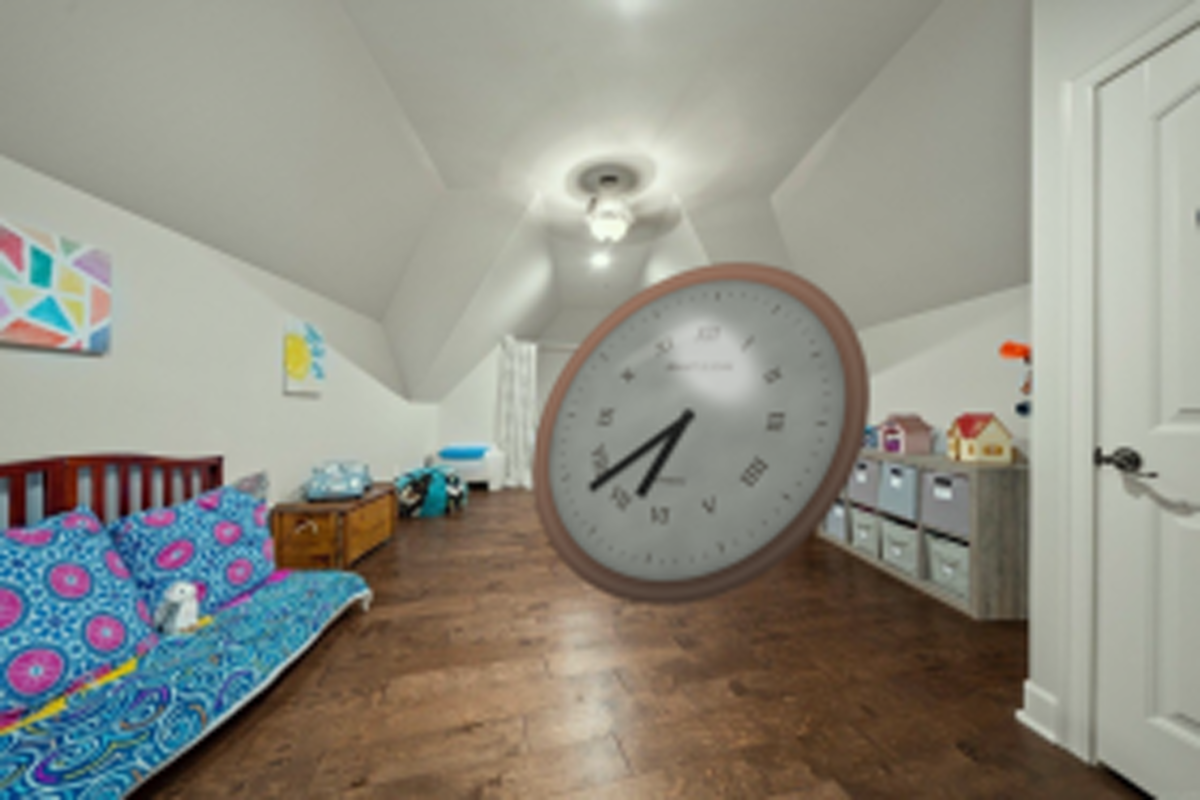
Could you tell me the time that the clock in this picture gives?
6:38
